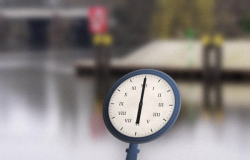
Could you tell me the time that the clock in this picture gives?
6:00
